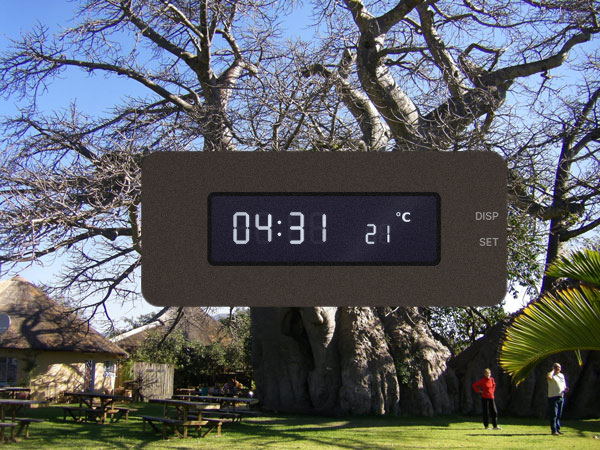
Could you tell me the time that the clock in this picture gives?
4:31
